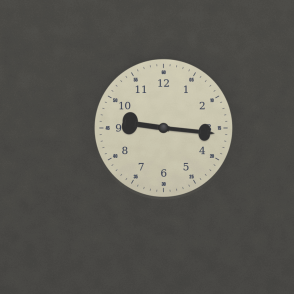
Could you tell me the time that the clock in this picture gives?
9:16
